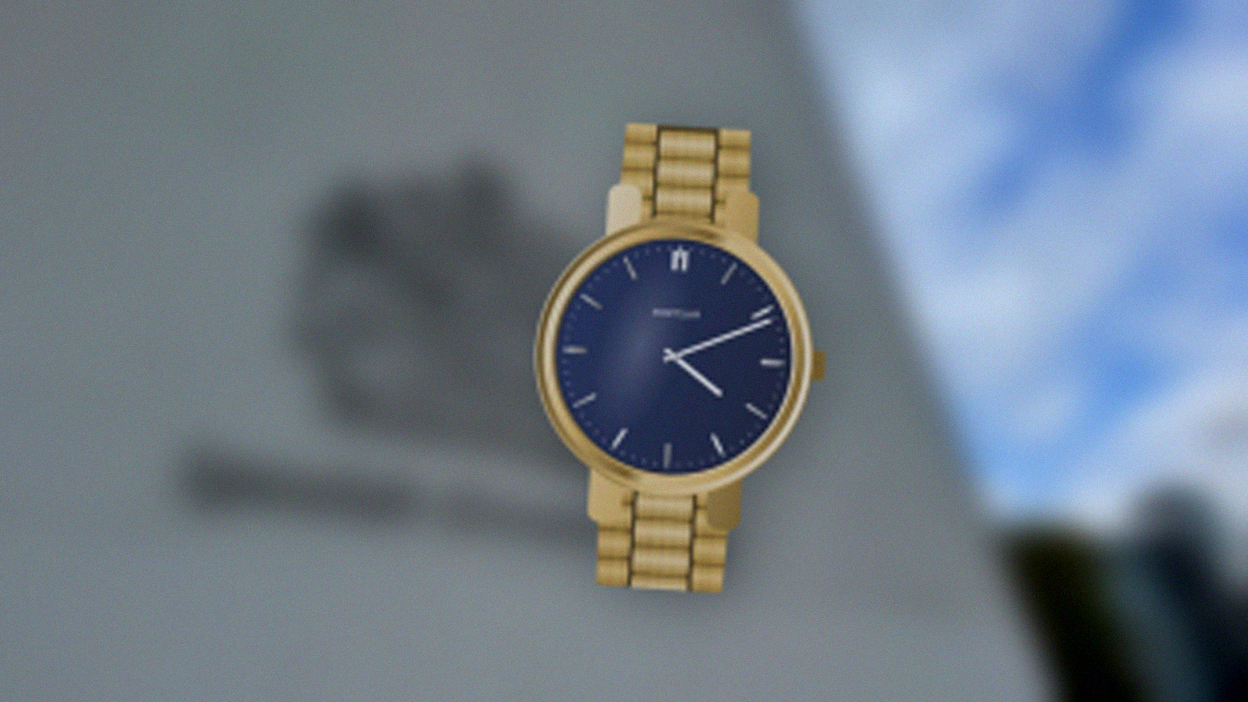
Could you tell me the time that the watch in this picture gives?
4:11
